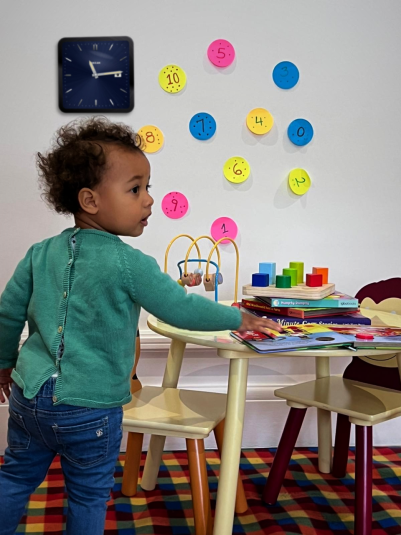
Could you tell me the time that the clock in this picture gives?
11:14
